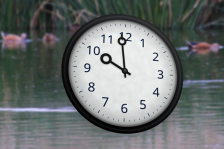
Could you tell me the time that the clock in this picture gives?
9:59
